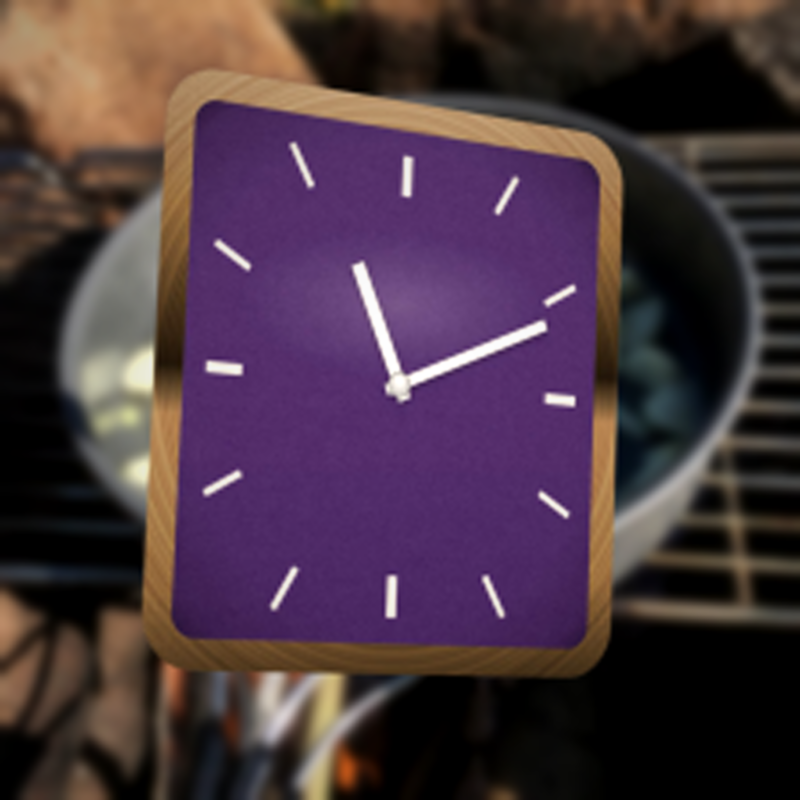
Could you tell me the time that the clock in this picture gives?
11:11
